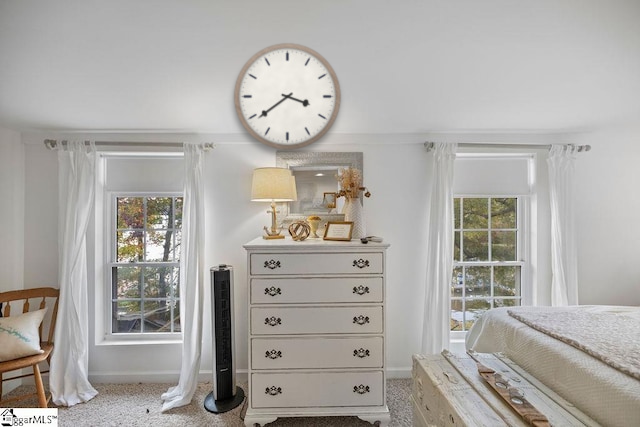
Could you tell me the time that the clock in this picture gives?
3:39
